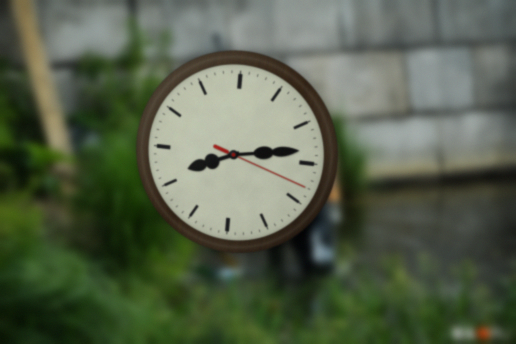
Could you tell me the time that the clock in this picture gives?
8:13:18
